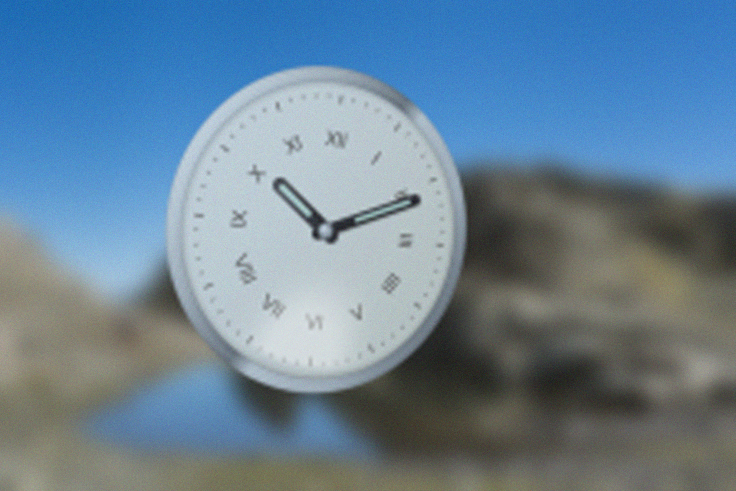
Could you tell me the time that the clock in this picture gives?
10:11
